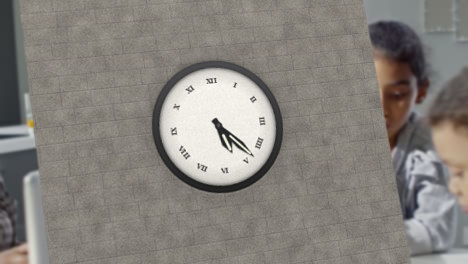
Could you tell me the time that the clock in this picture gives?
5:23
